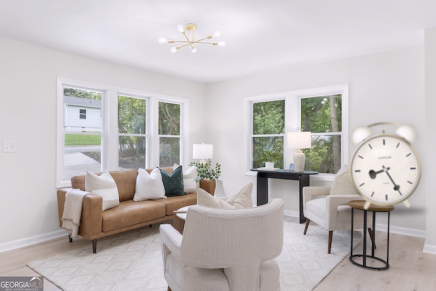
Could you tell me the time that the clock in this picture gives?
8:25
